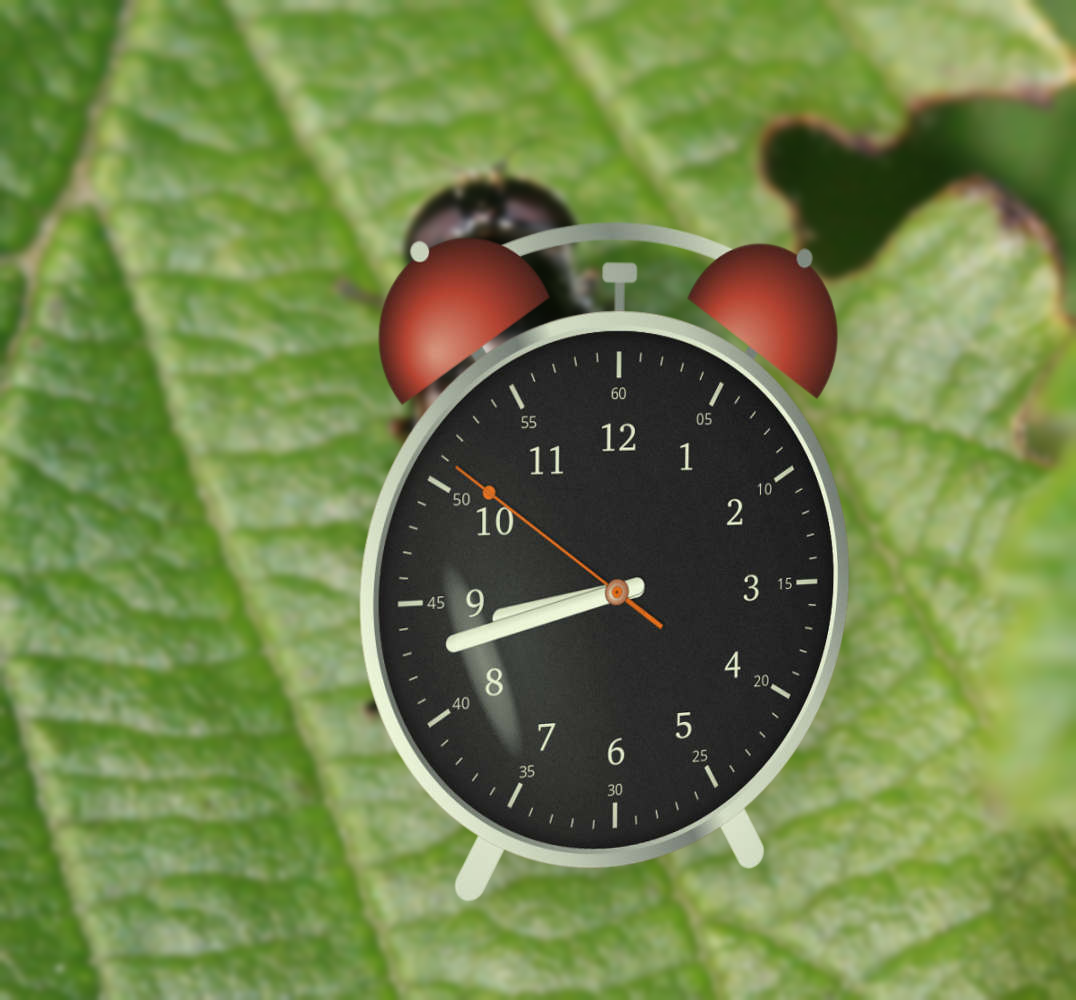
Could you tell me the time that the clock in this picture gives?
8:42:51
